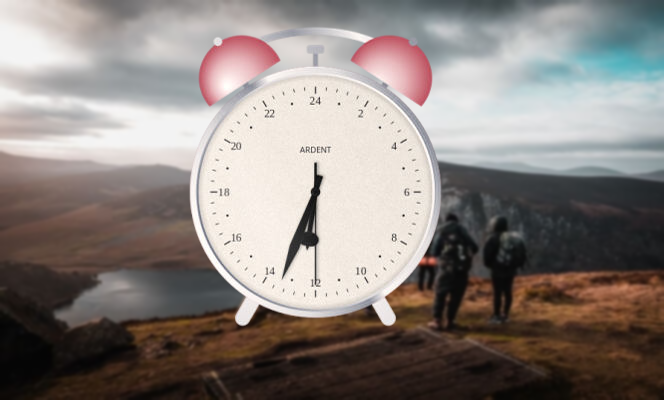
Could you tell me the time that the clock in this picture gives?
12:33:30
